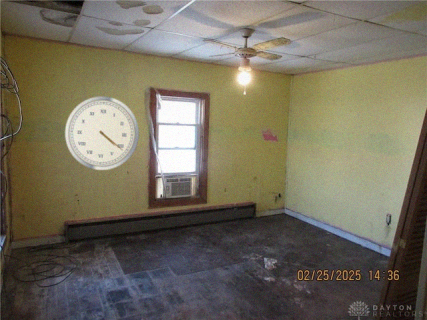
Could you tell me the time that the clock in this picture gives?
4:21
